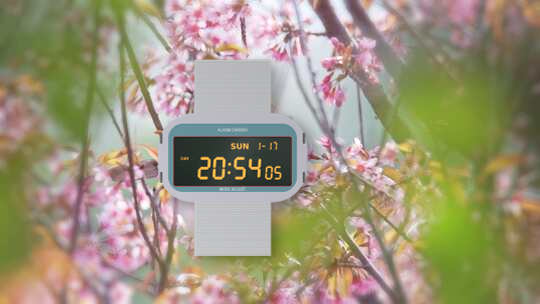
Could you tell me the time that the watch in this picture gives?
20:54:05
